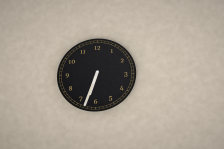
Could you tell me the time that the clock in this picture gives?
6:33
